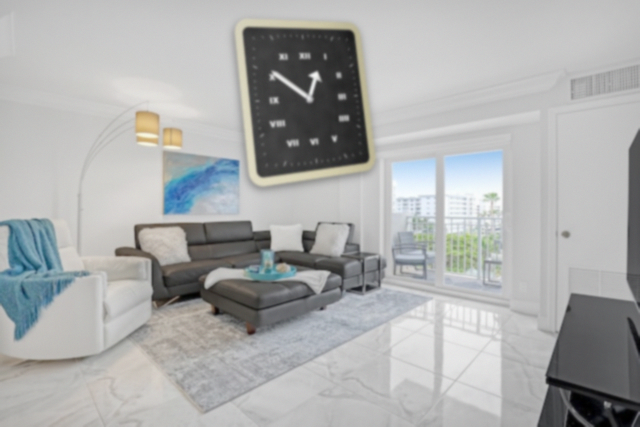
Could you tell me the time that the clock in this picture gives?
12:51
